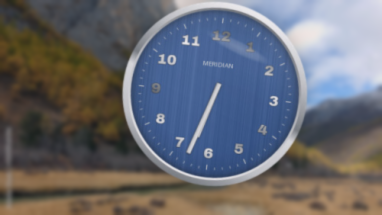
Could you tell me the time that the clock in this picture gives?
6:33
